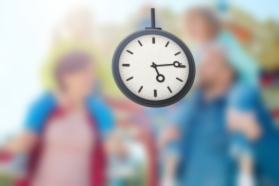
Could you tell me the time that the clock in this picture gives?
5:14
